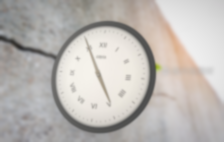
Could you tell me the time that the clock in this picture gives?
4:55
